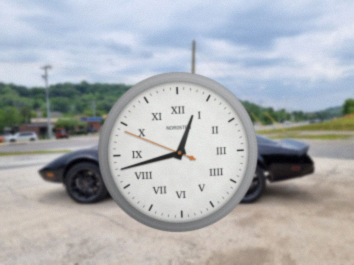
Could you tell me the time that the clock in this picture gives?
12:42:49
